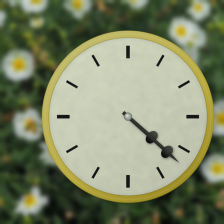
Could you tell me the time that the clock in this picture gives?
4:22
